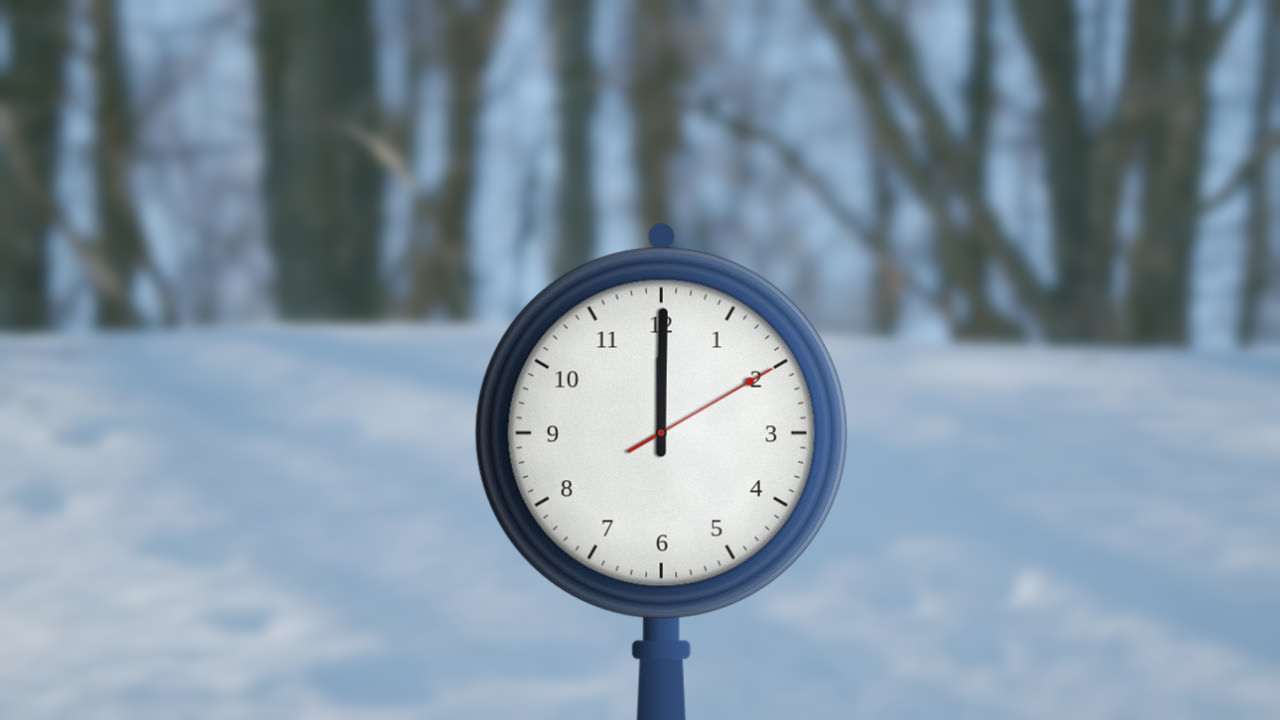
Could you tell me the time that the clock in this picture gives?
12:00:10
